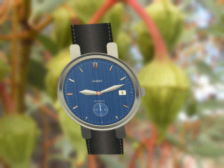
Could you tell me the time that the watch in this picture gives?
9:12
